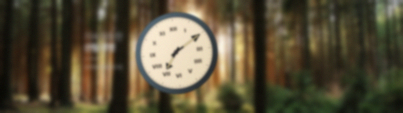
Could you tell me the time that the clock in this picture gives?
7:10
